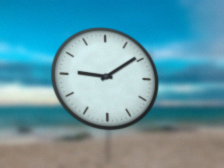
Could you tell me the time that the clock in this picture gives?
9:09
